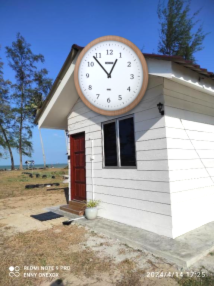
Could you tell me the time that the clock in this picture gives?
12:53
